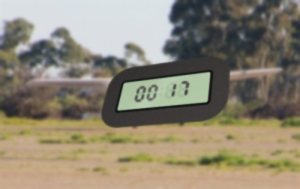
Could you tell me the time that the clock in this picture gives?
0:17
